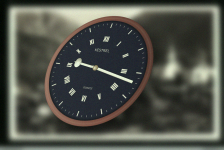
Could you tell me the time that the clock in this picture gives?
9:17
